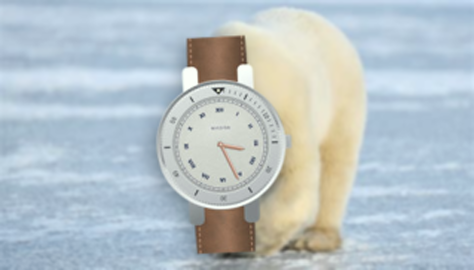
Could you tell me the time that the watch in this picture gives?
3:26
